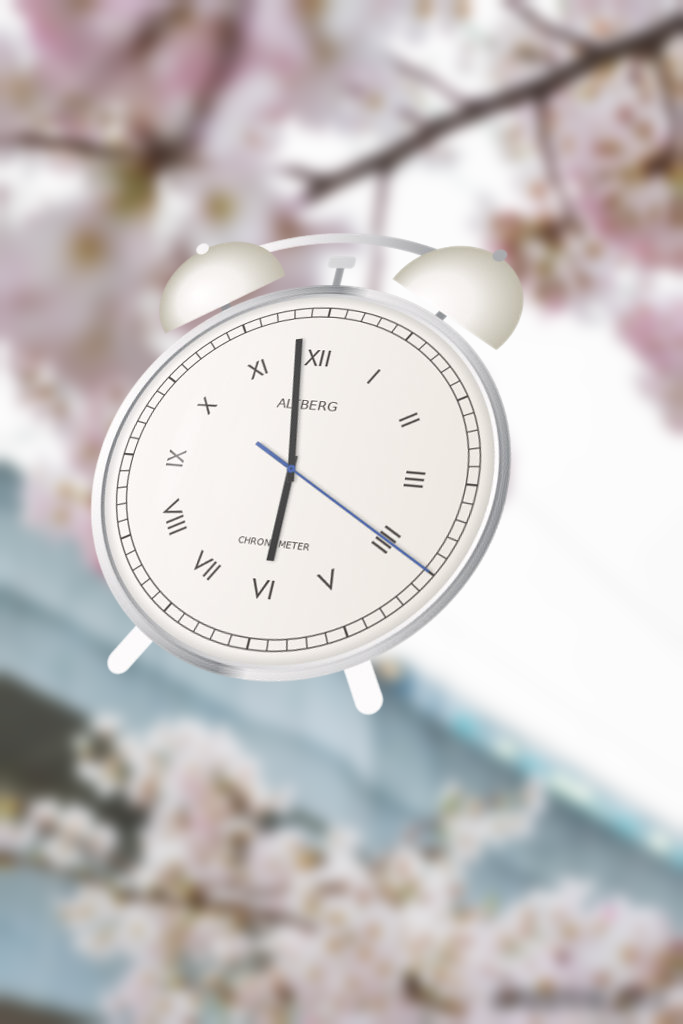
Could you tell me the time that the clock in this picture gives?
5:58:20
